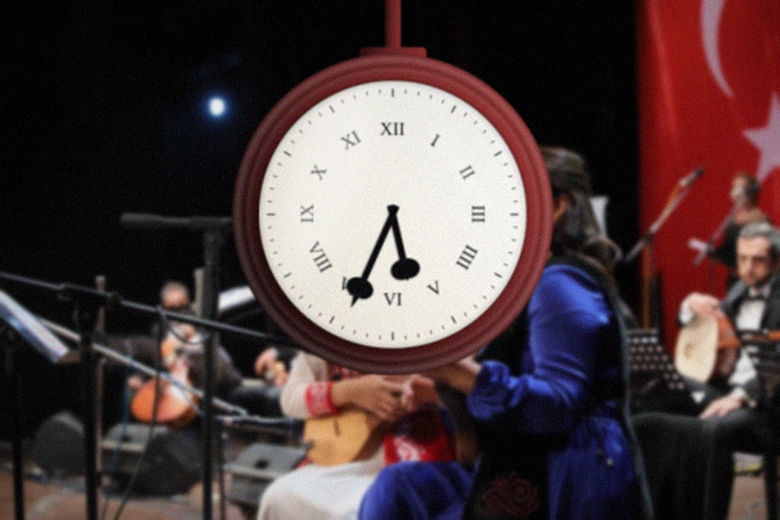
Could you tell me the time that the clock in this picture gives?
5:34
